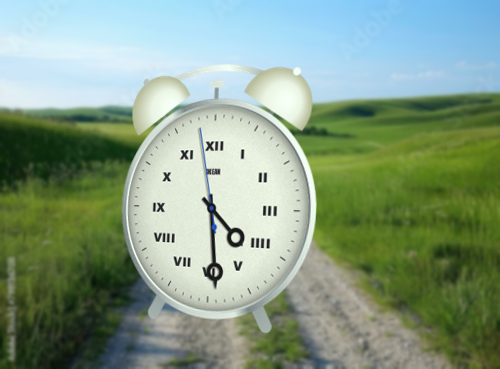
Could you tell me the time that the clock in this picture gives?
4:28:58
